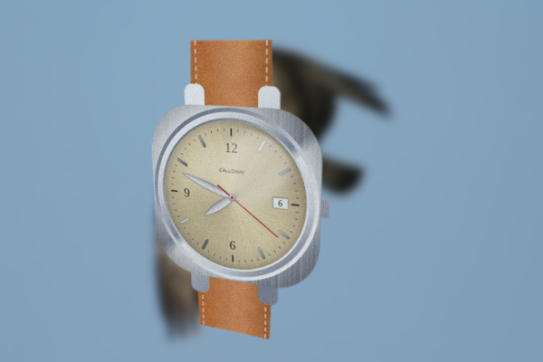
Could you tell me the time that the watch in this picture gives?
7:48:21
